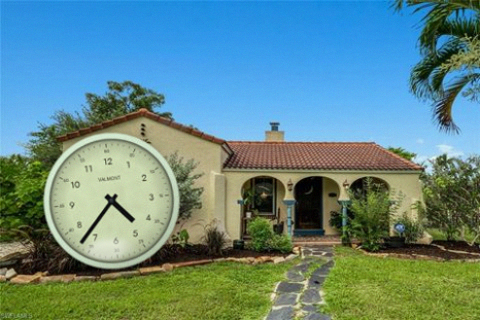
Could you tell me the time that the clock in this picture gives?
4:37
